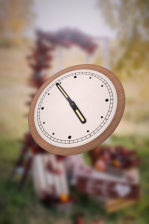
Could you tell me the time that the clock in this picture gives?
4:54
